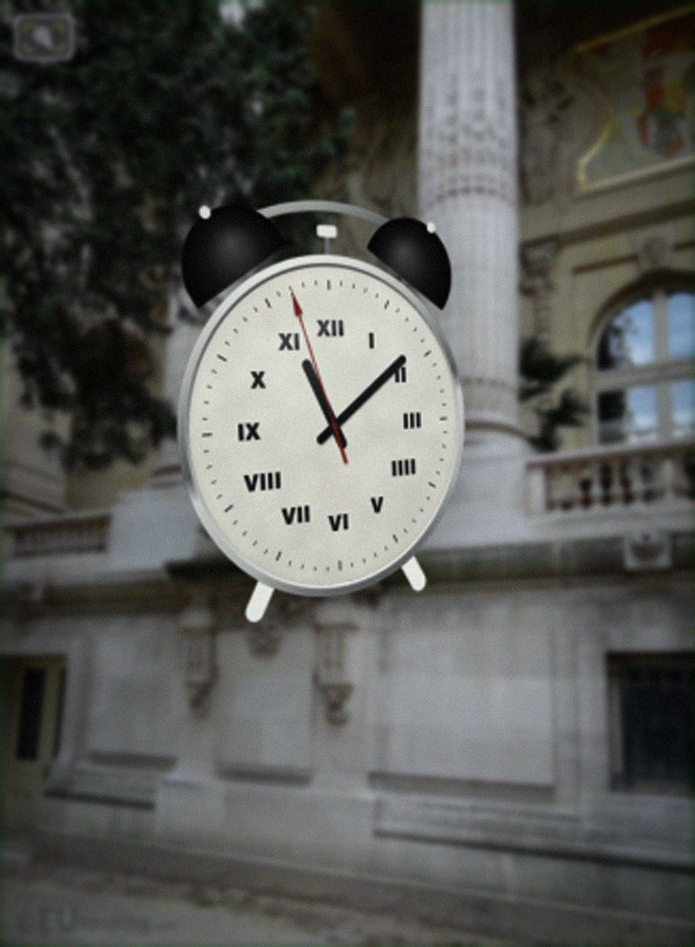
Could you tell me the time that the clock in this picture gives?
11:08:57
